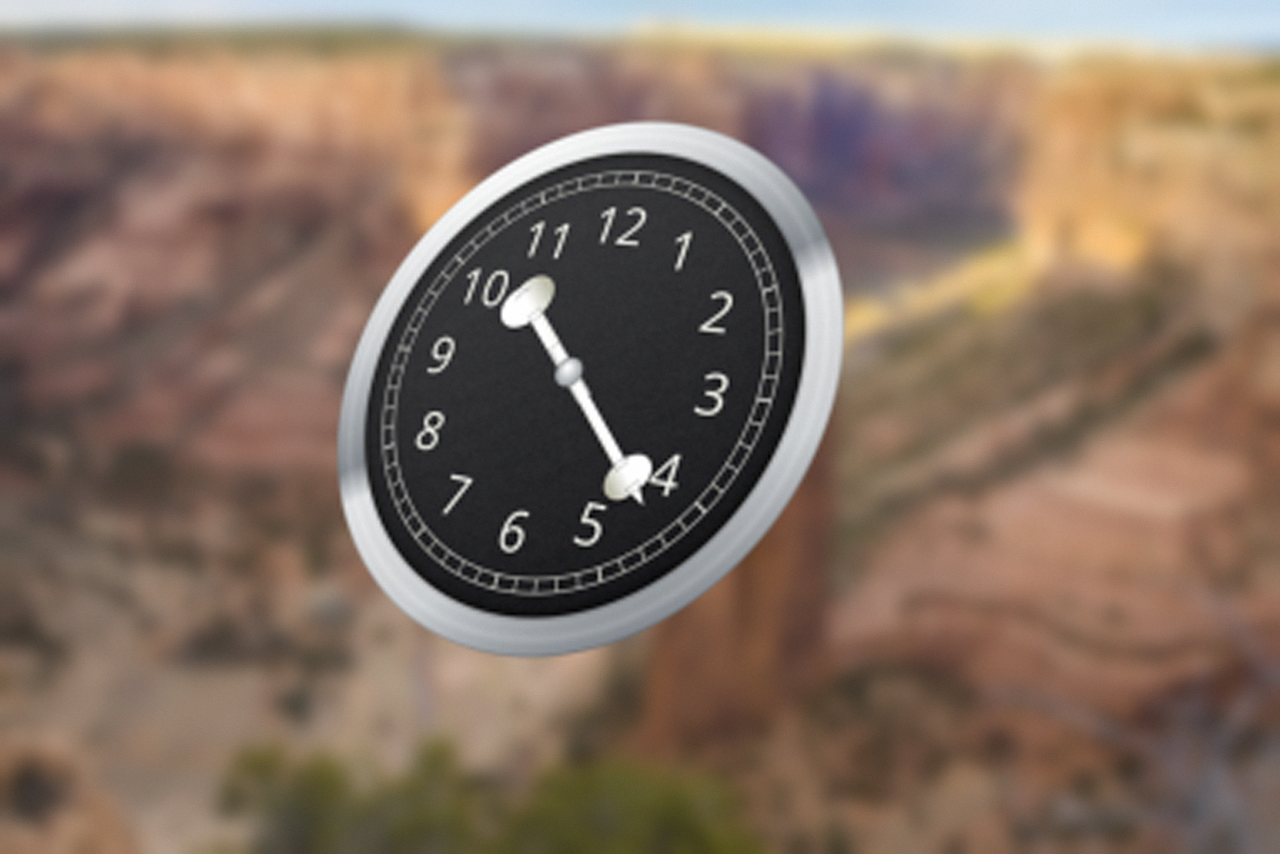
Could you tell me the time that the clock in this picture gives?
10:22
